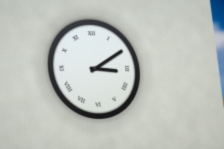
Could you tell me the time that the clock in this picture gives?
3:10
